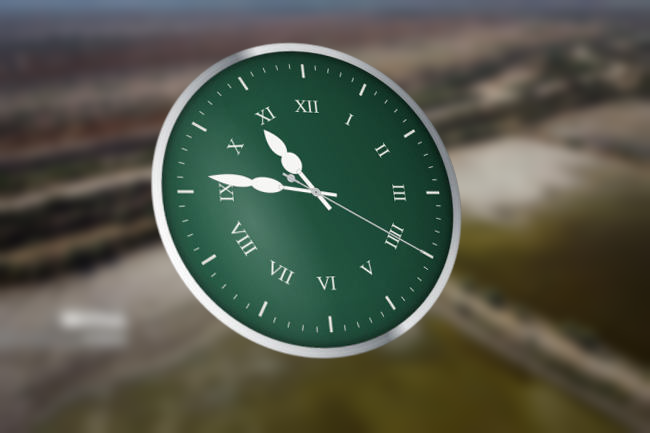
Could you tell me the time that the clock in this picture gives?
10:46:20
